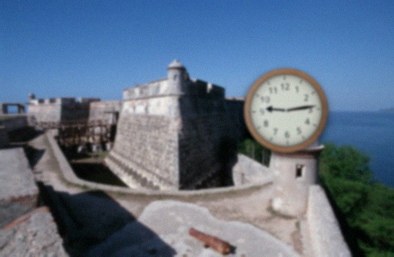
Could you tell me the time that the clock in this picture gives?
9:14
